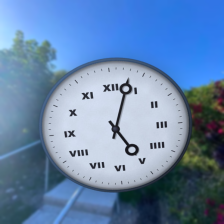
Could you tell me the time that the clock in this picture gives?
5:03
